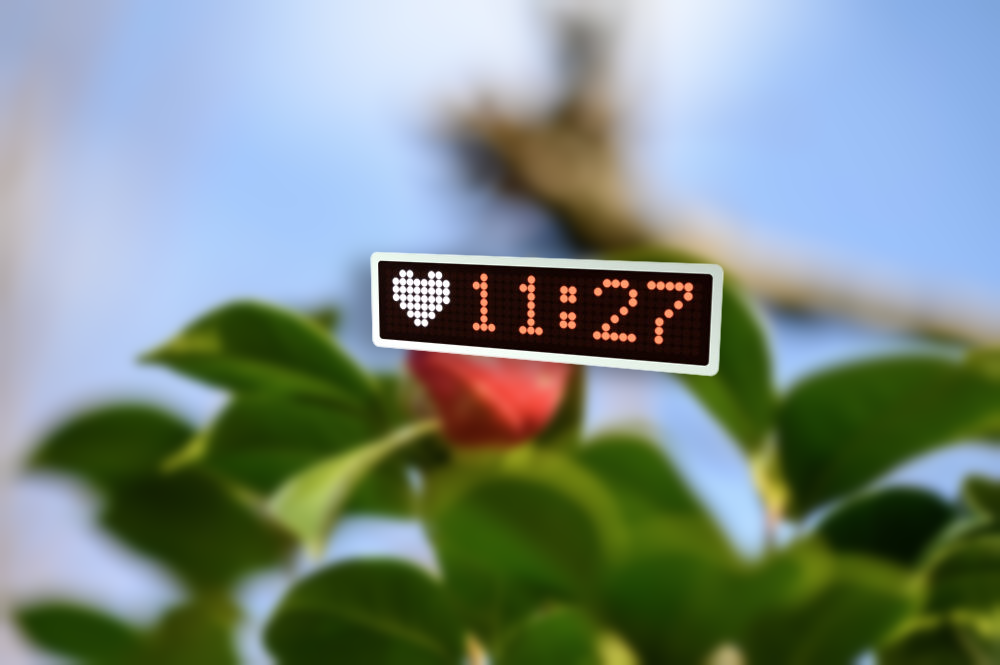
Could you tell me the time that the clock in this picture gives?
11:27
